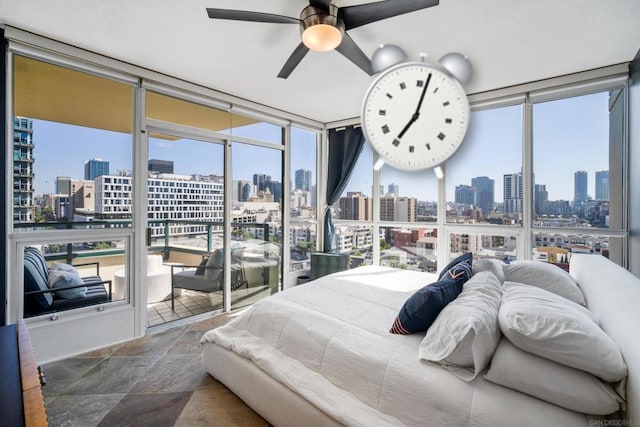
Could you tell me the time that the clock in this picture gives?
7:02
